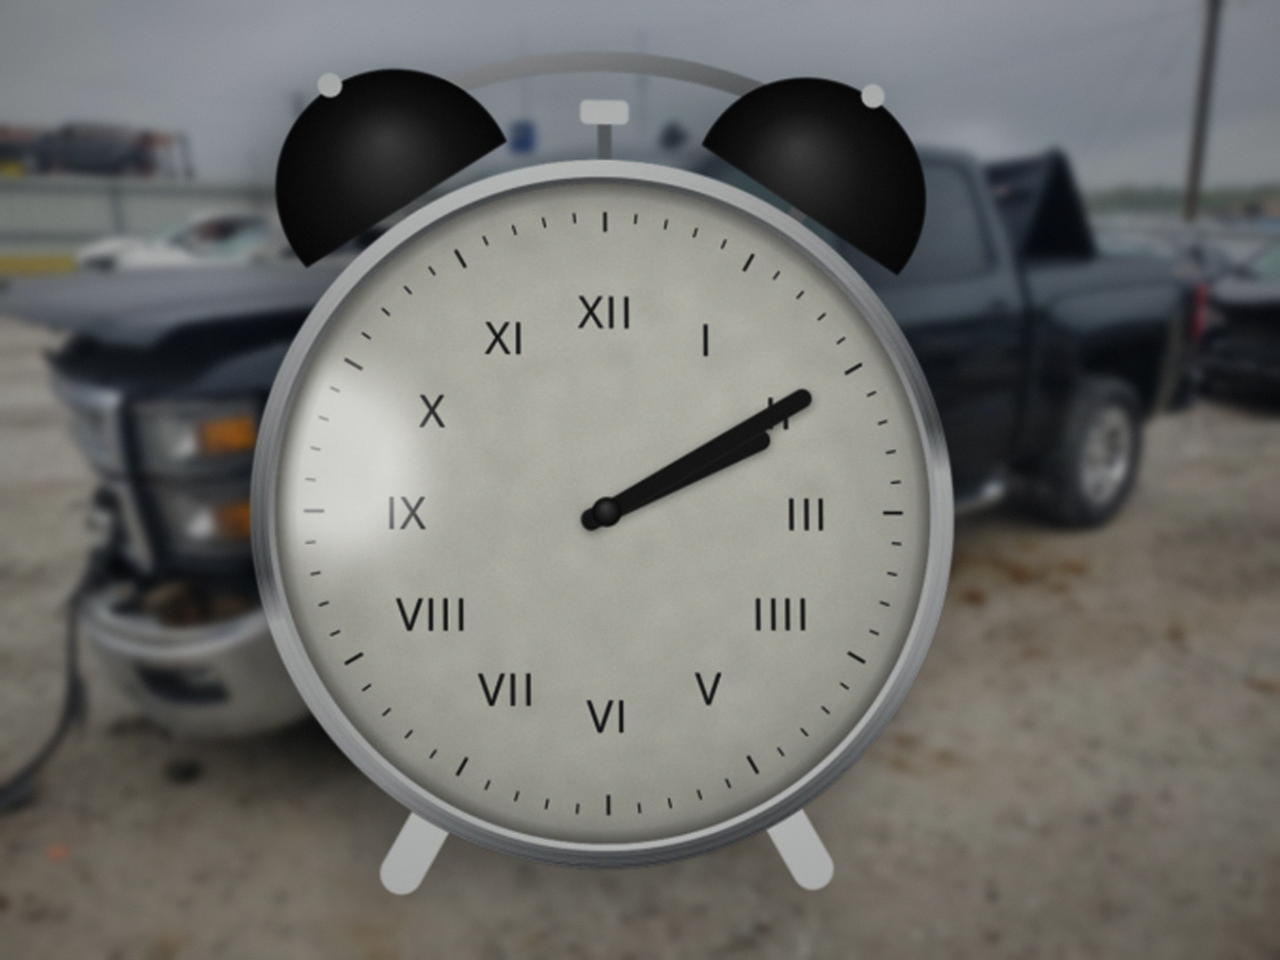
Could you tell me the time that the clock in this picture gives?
2:10
